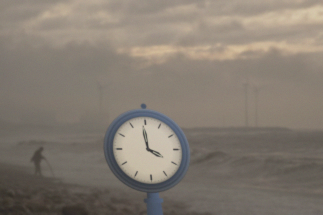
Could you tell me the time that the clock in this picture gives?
3:59
